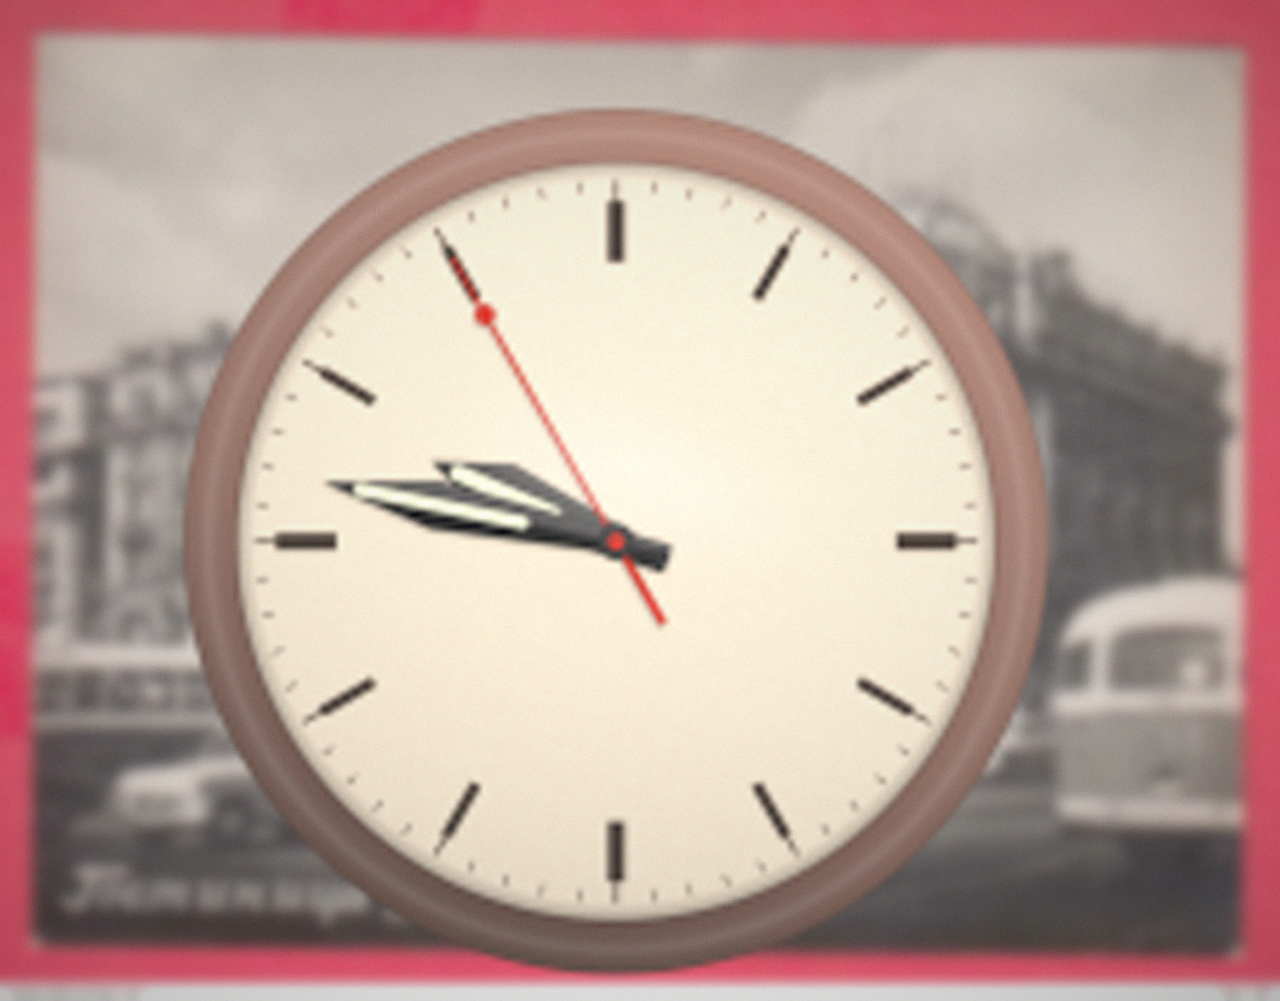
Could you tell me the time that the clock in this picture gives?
9:46:55
